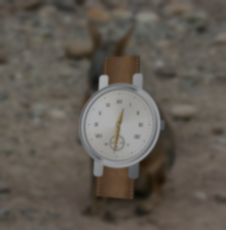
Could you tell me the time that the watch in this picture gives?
12:31
